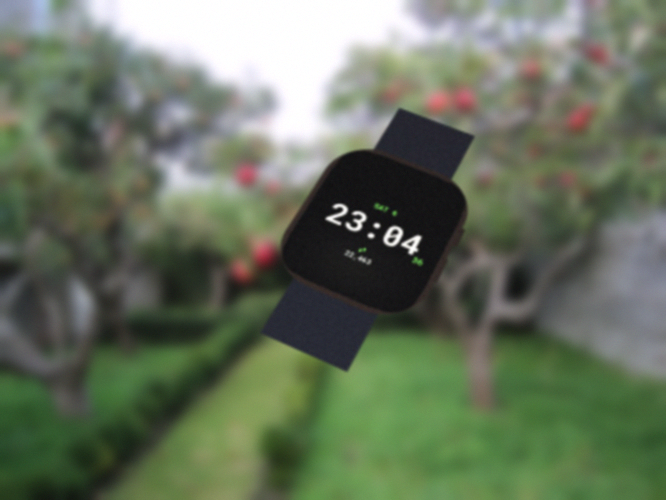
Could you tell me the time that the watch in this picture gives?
23:04
